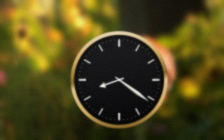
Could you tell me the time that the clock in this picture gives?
8:21
